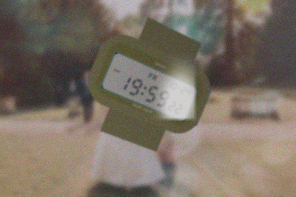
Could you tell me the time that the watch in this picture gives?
19:59:22
